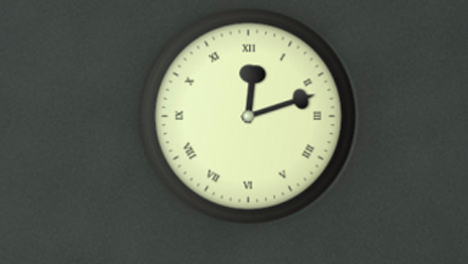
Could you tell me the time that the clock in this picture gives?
12:12
